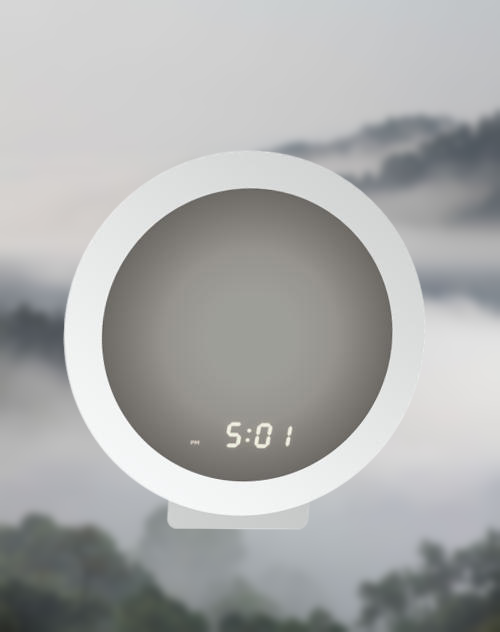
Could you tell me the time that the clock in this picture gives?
5:01
